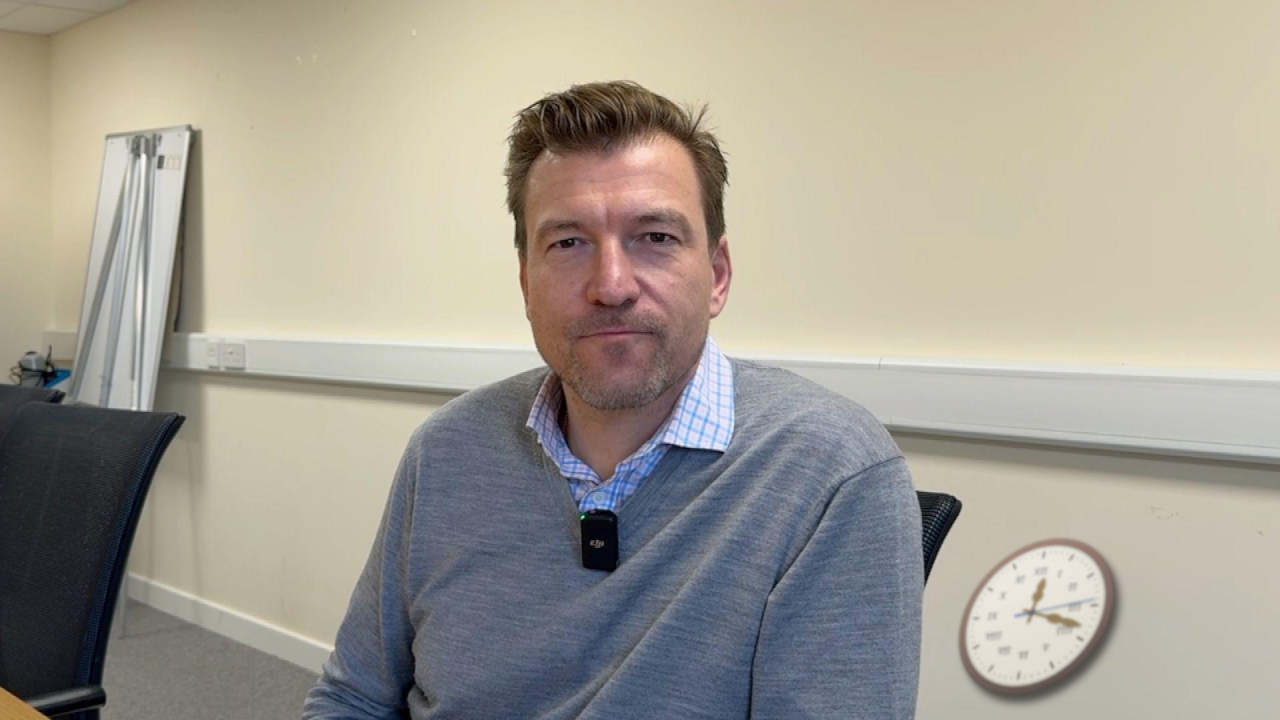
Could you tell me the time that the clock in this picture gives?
12:18:14
